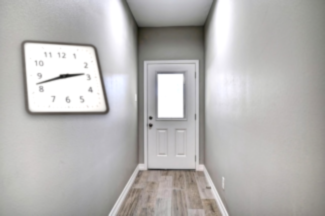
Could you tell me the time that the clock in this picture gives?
2:42
